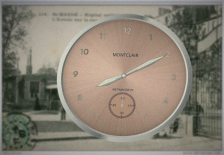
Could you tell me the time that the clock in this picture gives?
8:10
